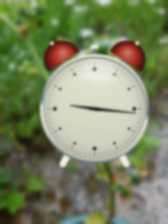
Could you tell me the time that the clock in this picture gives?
9:16
